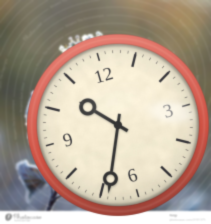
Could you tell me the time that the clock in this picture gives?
10:34
